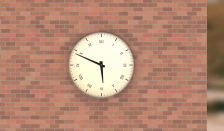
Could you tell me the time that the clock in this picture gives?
5:49
